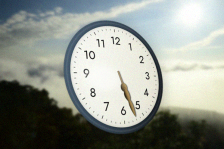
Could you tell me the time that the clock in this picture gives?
5:27
